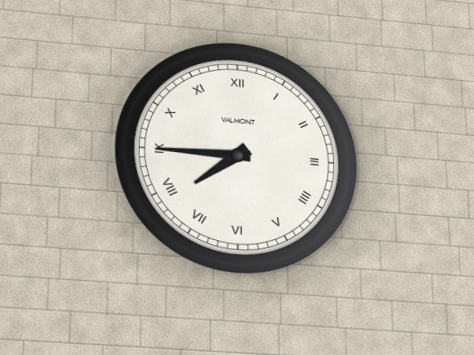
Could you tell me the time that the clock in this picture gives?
7:45
